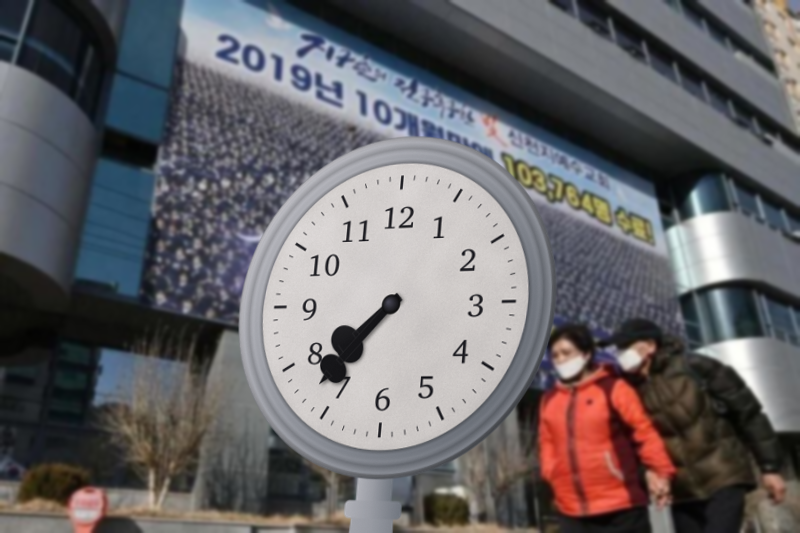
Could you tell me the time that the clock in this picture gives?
7:37
